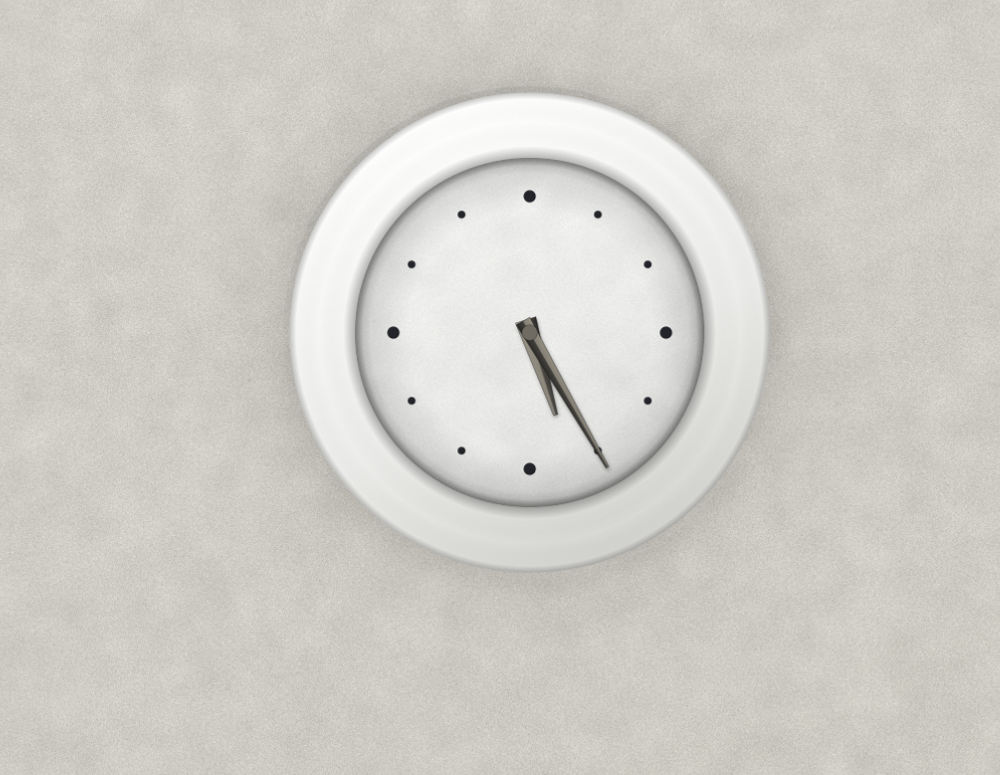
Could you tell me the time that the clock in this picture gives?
5:25
